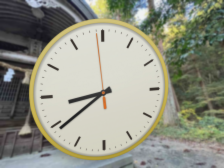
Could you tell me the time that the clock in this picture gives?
8:38:59
